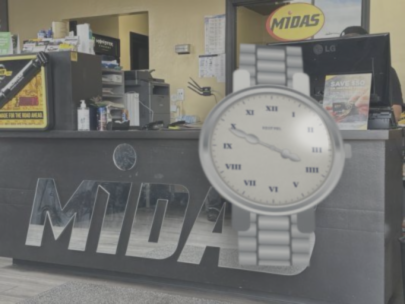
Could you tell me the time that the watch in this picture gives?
3:49
